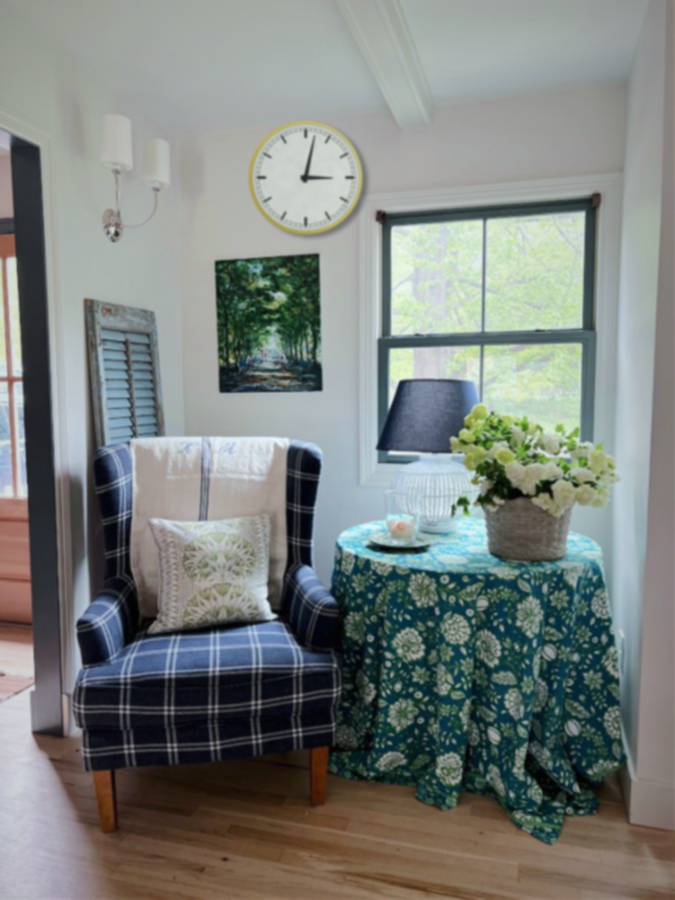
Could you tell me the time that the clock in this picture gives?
3:02
